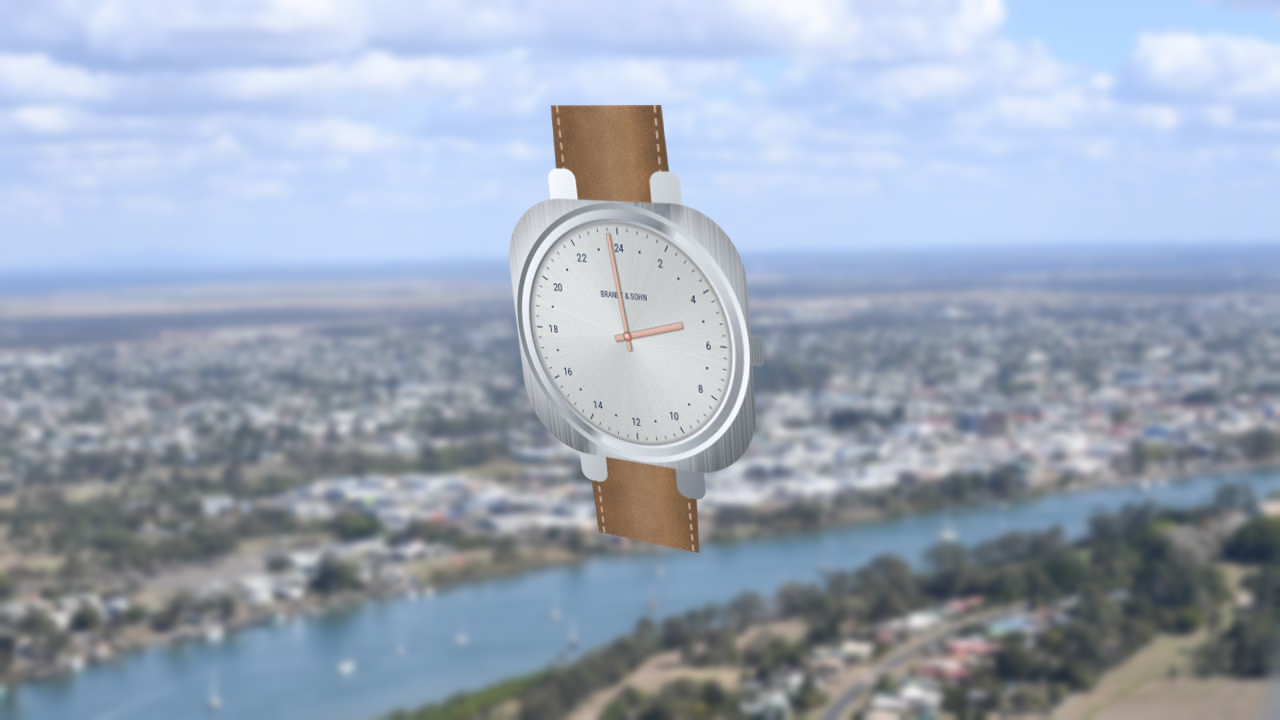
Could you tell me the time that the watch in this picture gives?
4:59
